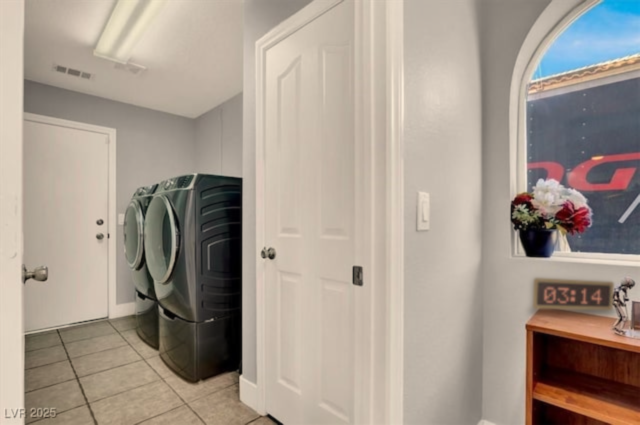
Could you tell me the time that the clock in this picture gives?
3:14
